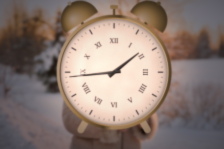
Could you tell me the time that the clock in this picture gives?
1:44
